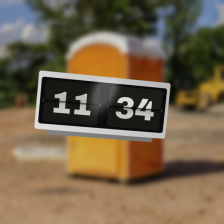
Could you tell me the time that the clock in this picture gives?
11:34
